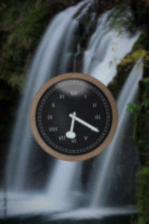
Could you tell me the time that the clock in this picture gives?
6:20
